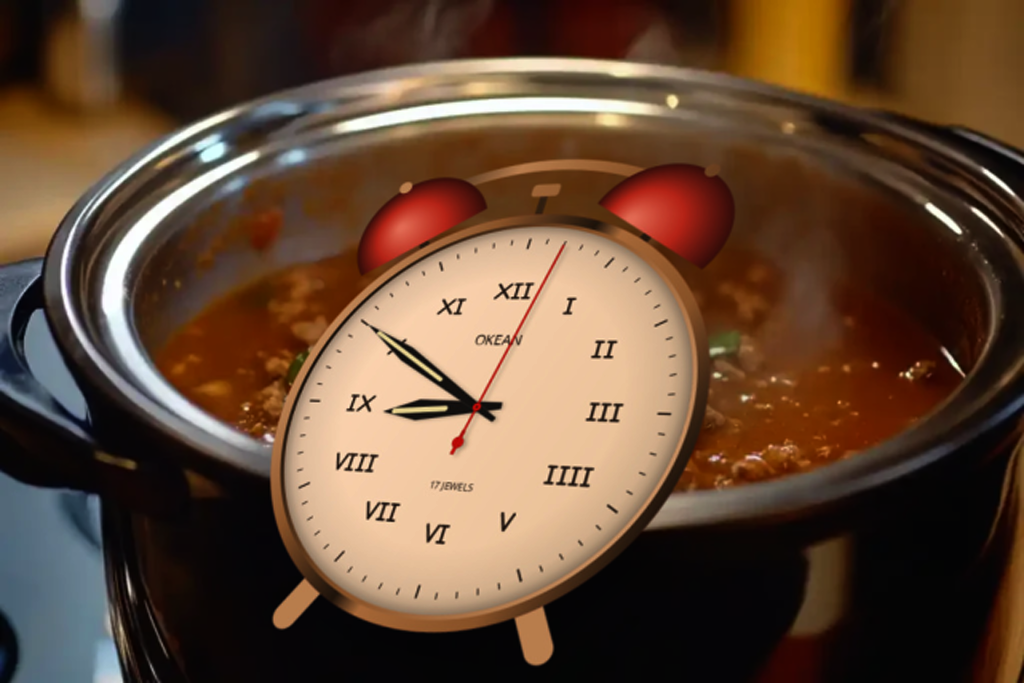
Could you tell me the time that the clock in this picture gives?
8:50:02
